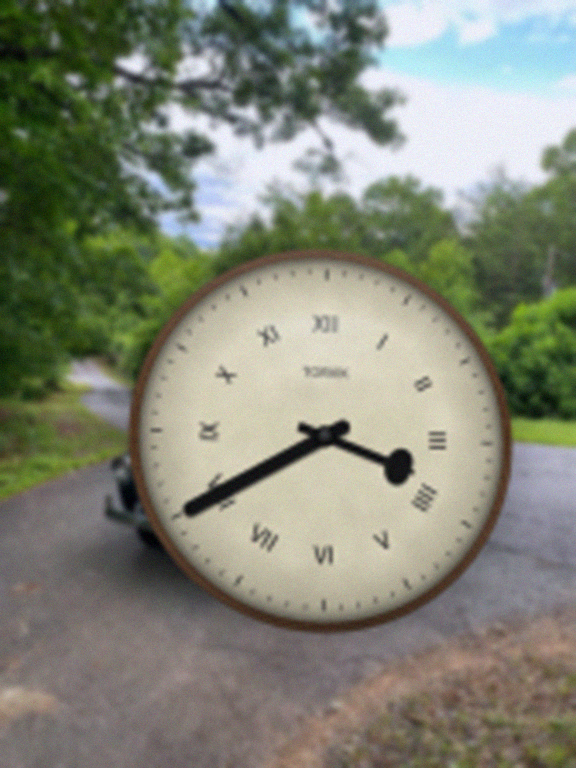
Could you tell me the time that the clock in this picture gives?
3:40
